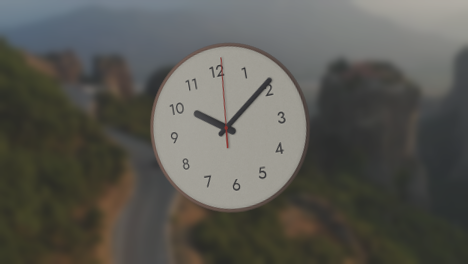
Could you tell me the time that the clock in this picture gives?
10:09:01
